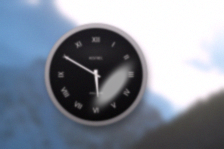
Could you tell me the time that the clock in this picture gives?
5:50
